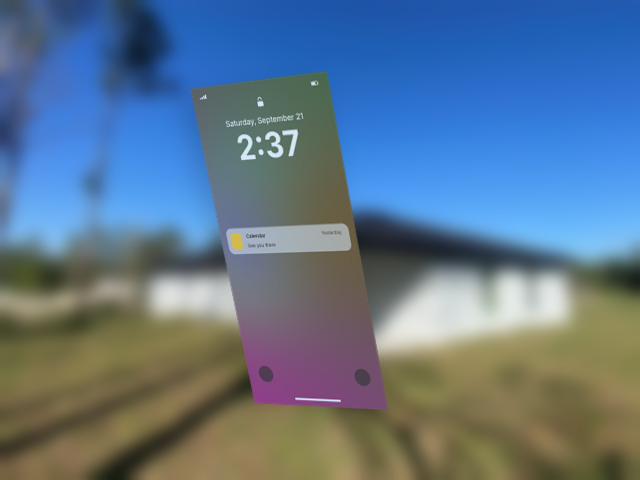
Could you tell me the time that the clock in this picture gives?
2:37
